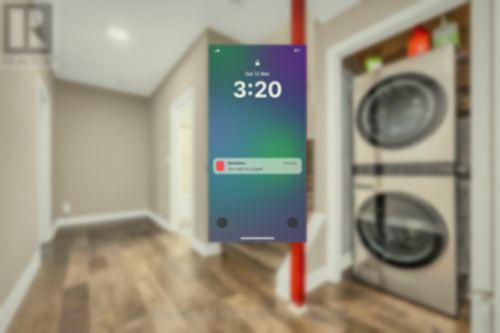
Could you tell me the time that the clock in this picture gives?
3:20
